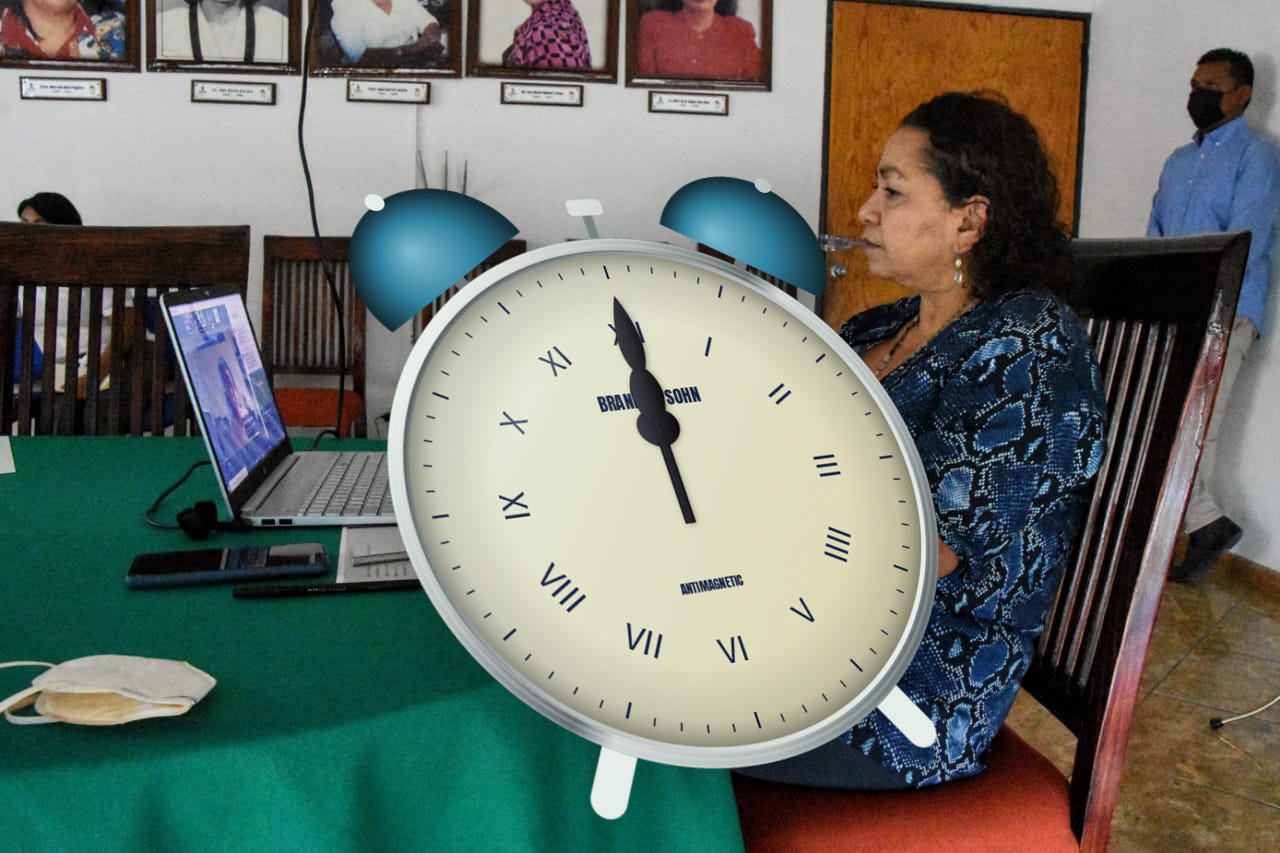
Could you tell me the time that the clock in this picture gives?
12:00
